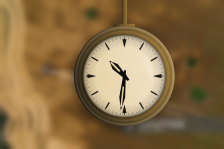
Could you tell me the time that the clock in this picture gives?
10:31
